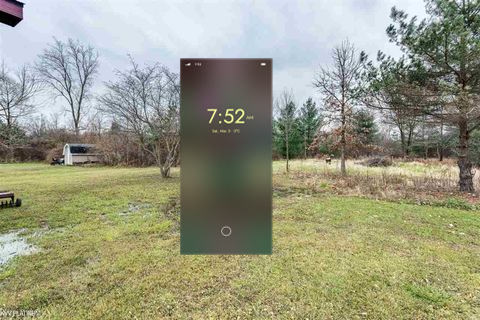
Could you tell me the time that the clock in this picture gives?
7:52
